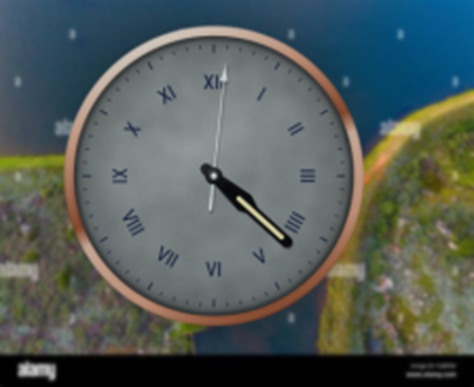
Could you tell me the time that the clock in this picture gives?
4:22:01
